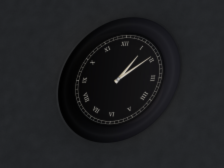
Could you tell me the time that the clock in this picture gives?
1:09
